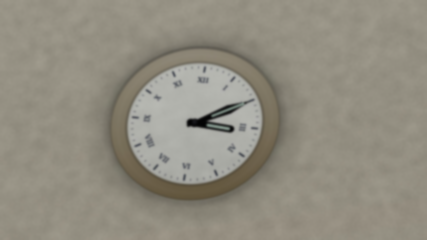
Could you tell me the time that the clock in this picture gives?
3:10
